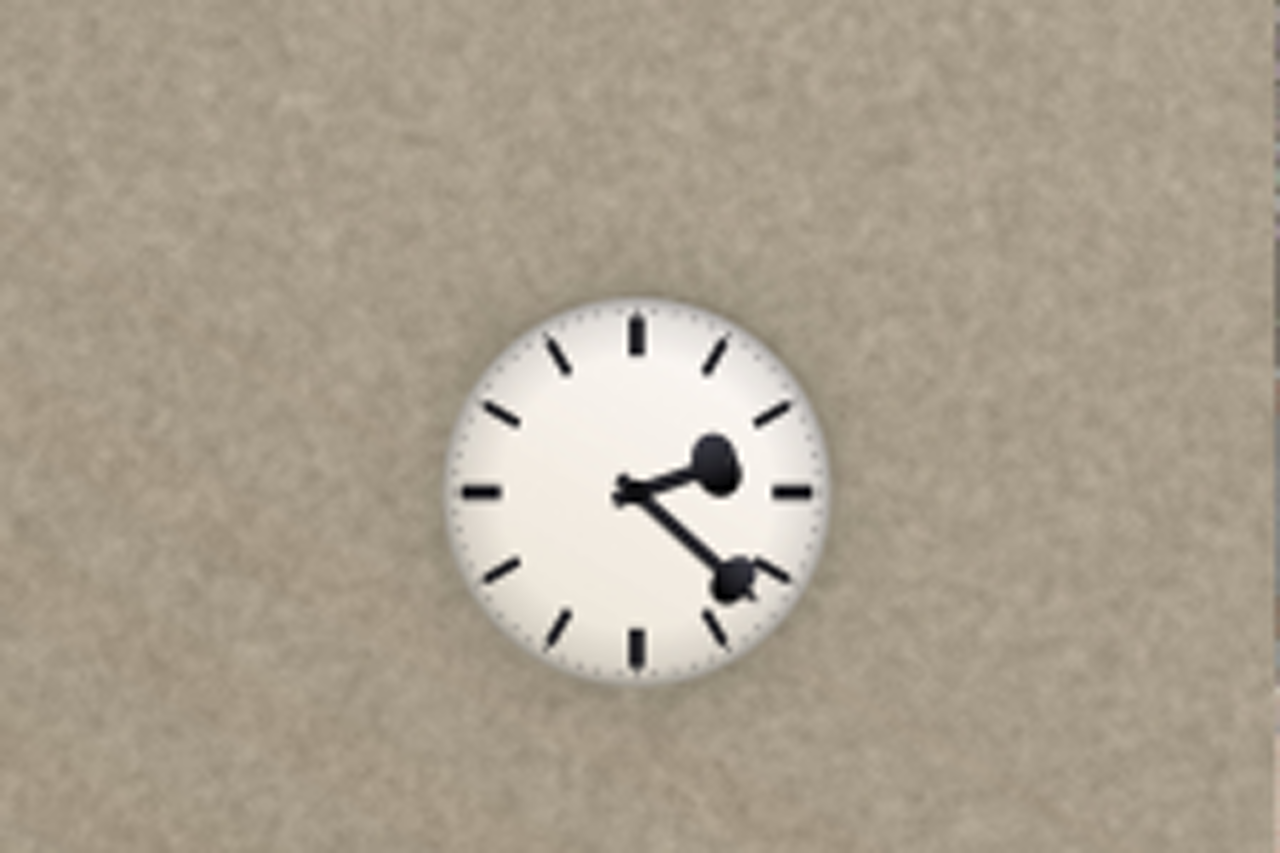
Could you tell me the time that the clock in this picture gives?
2:22
